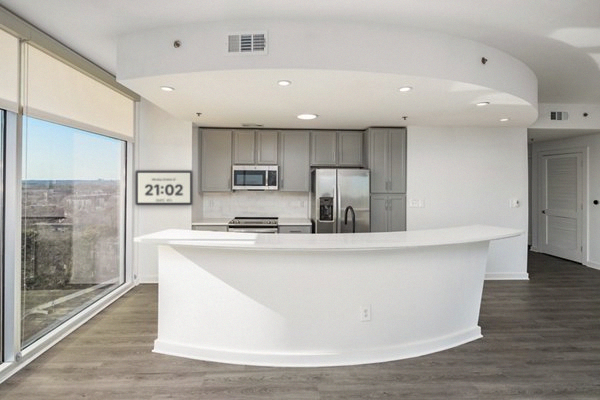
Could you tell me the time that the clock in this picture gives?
21:02
